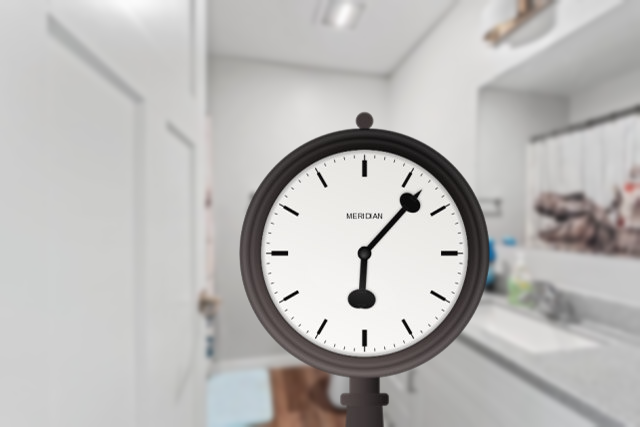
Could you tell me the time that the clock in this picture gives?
6:07
